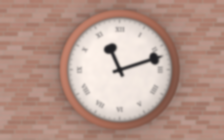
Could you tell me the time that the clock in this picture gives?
11:12
